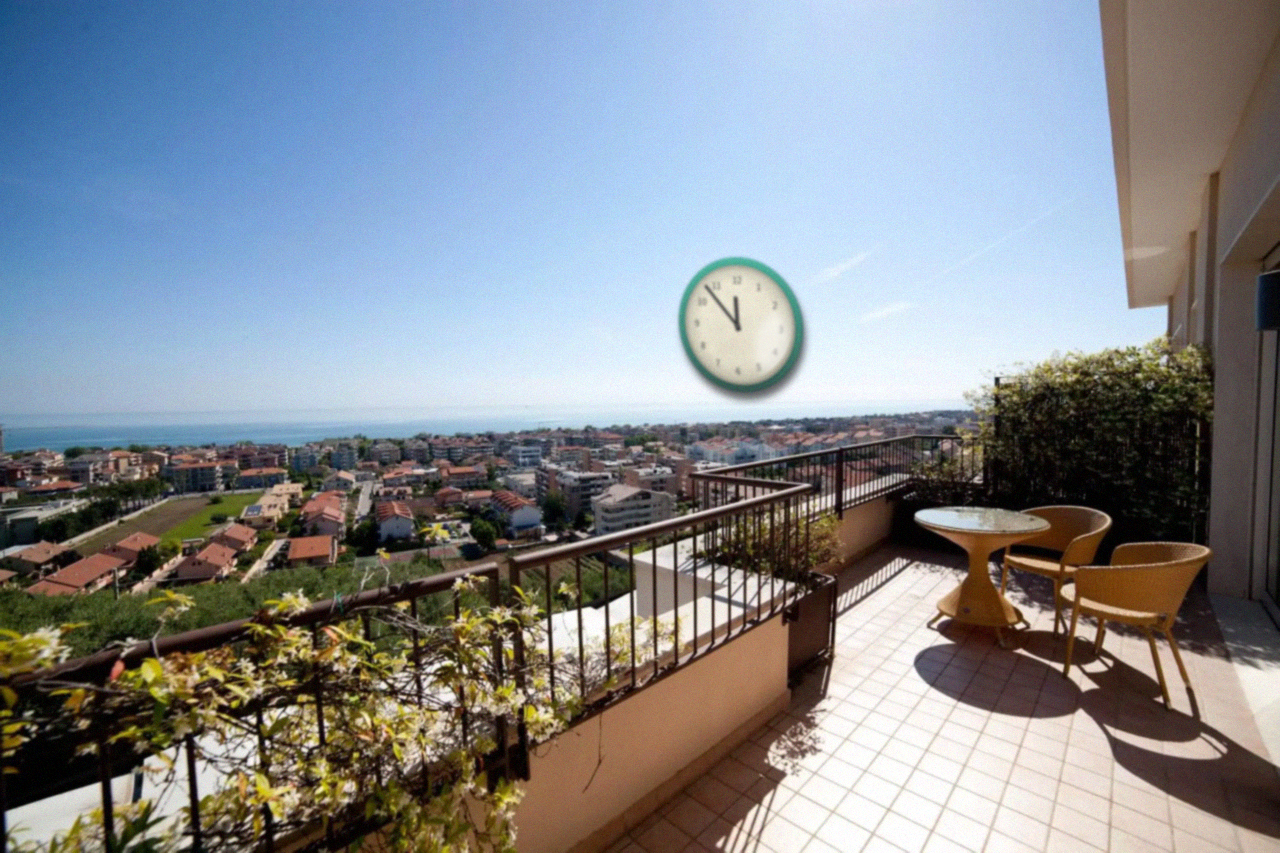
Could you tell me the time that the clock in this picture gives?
11:53
